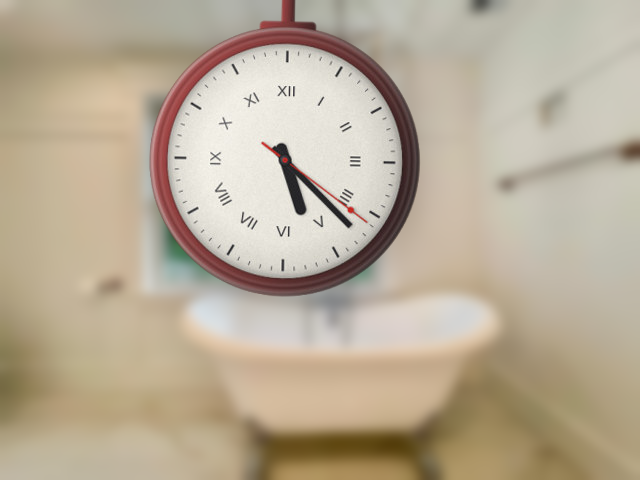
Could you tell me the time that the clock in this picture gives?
5:22:21
